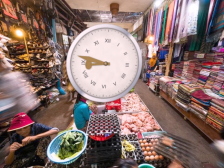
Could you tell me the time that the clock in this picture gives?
8:47
